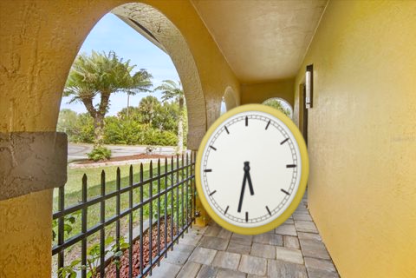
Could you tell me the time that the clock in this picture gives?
5:32
